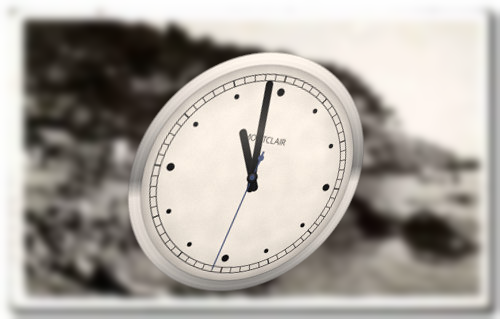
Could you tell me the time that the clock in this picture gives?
10:58:31
